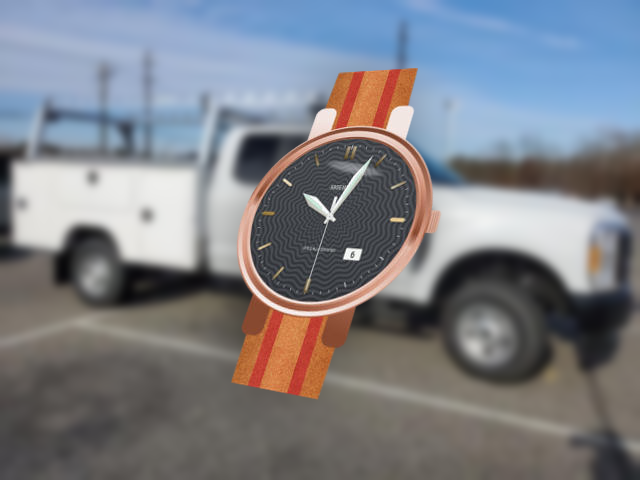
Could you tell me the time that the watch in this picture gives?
10:03:30
